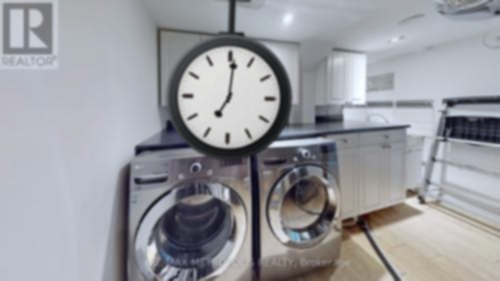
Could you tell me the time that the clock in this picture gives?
7:01
